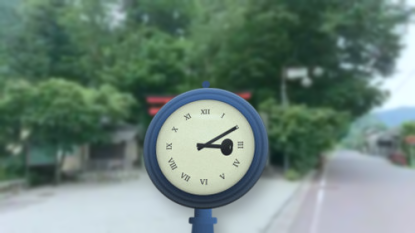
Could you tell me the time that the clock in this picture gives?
3:10
